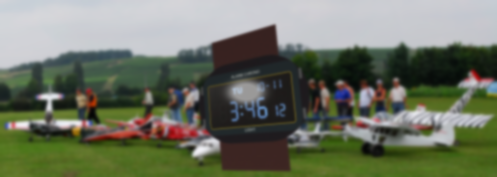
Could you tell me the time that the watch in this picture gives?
3:46
